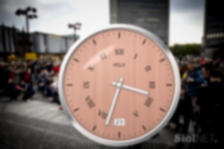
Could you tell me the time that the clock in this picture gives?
3:33
